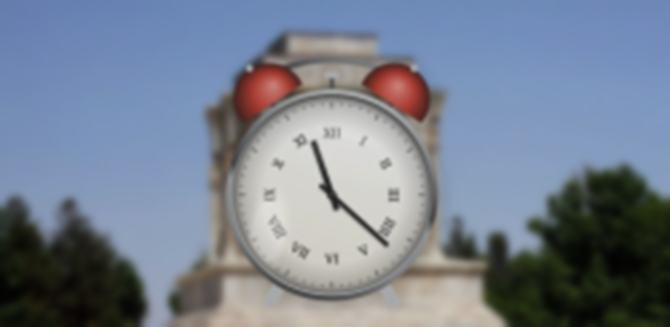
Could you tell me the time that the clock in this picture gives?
11:22
